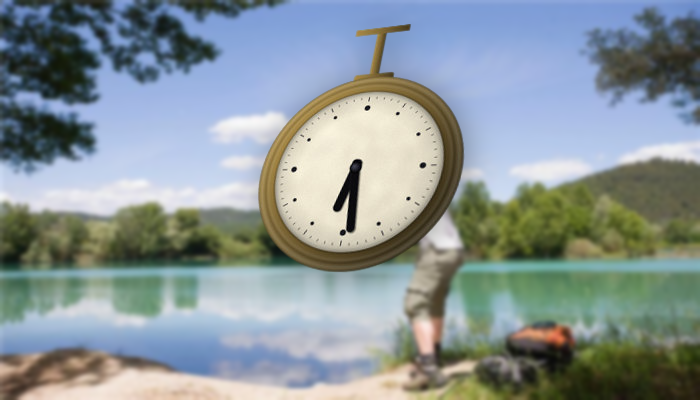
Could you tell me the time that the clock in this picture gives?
6:29
